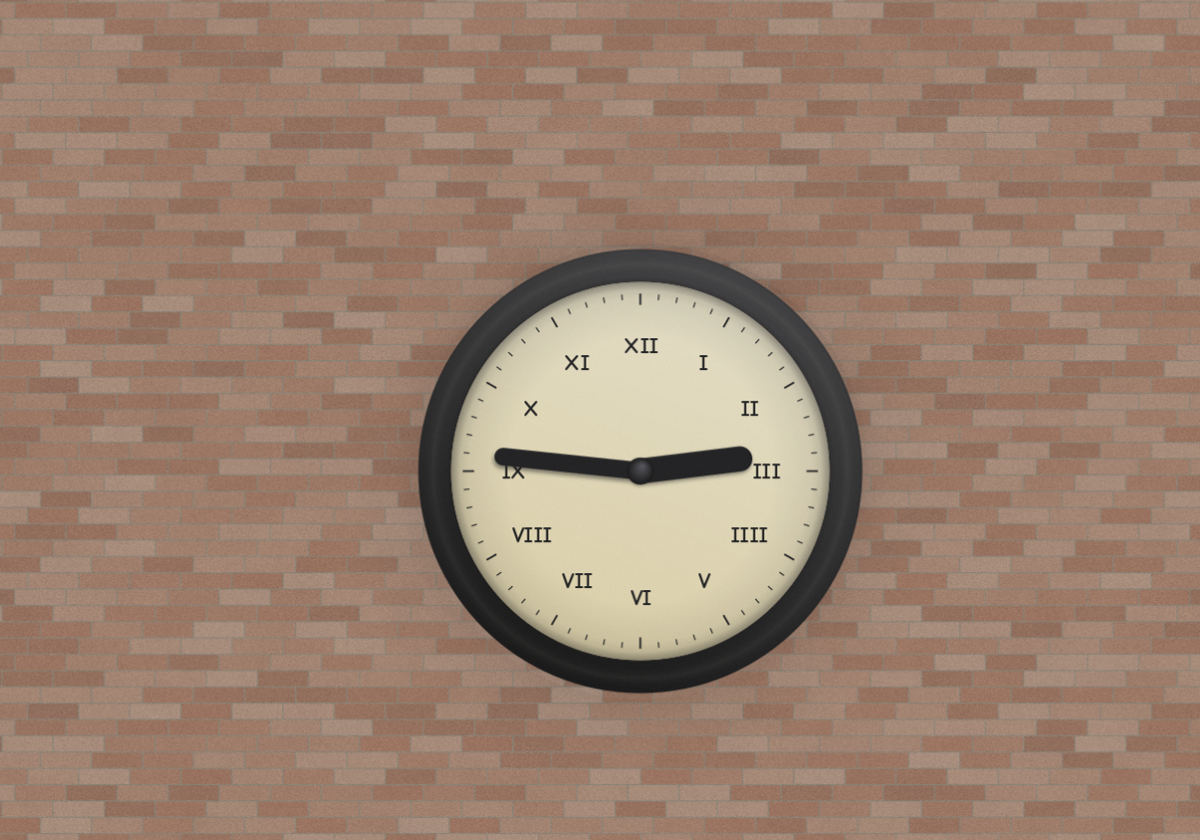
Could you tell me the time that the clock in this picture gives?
2:46
